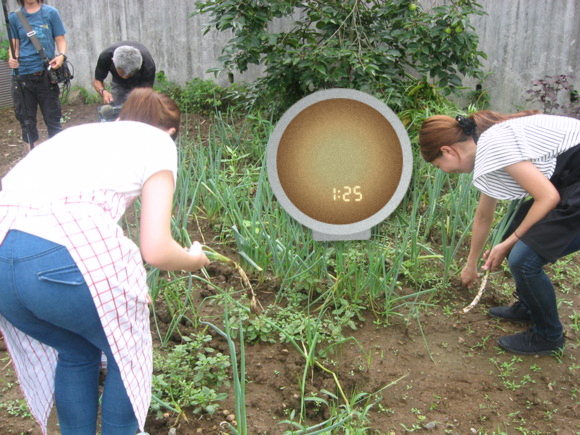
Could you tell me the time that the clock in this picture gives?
1:25
